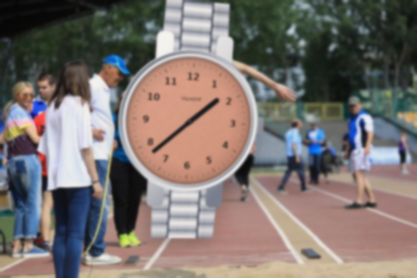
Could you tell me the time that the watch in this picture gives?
1:38
